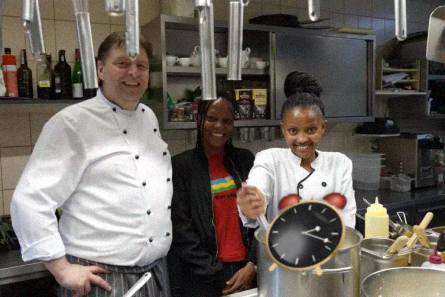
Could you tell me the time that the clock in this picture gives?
2:18
